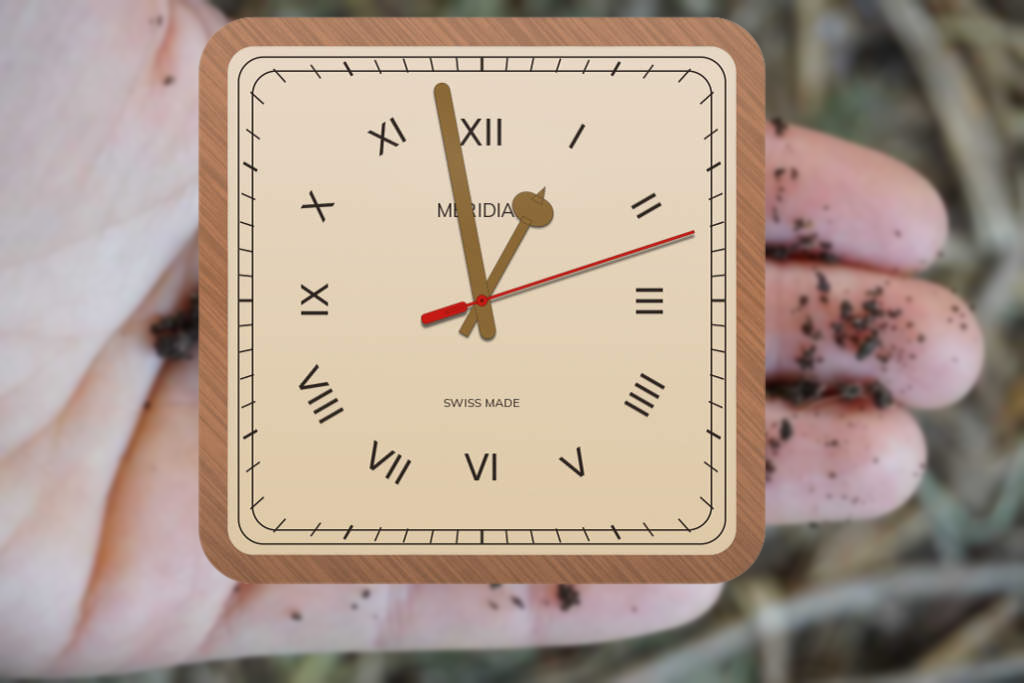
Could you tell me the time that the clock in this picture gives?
12:58:12
